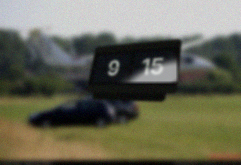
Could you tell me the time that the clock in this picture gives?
9:15
